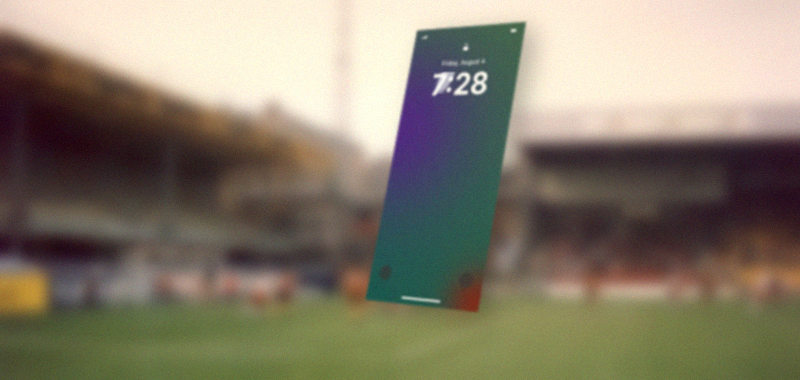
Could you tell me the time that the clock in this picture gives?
7:28
